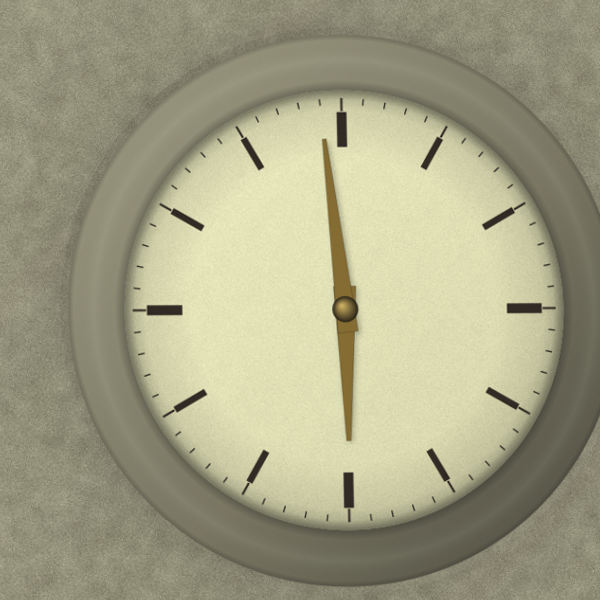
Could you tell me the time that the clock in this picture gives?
5:59
